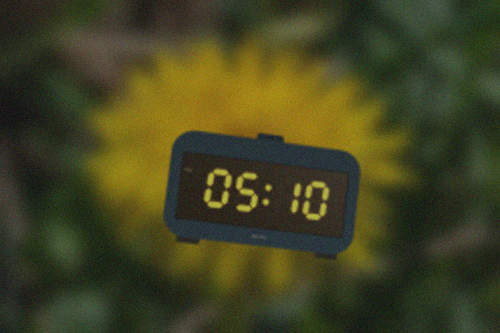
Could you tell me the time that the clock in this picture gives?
5:10
